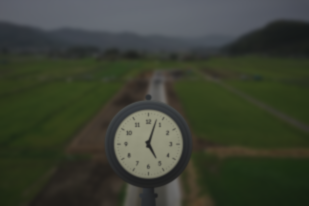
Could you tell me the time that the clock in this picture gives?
5:03
